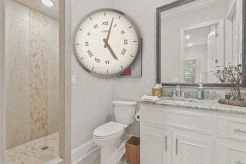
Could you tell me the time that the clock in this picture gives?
5:03
